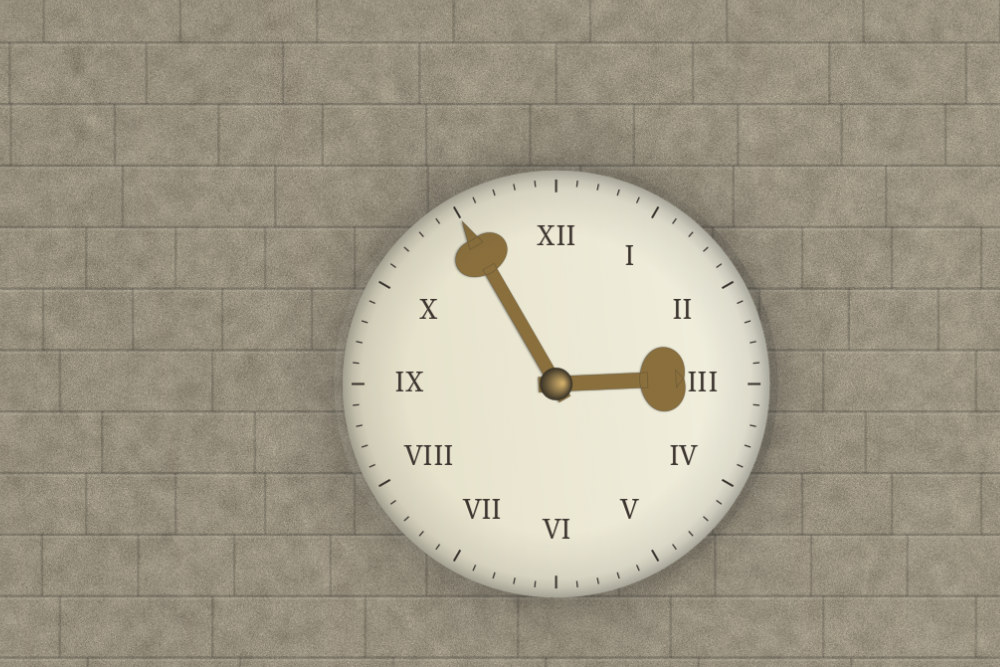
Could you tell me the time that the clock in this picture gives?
2:55
